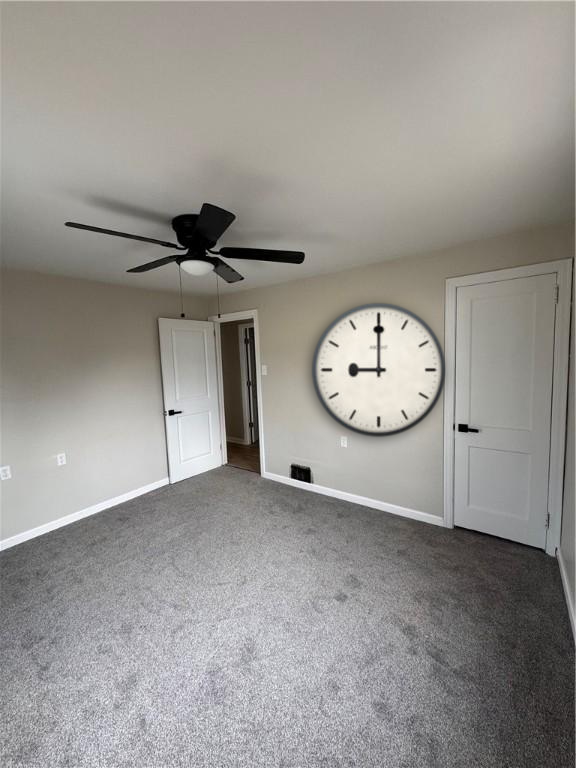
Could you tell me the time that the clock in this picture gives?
9:00
